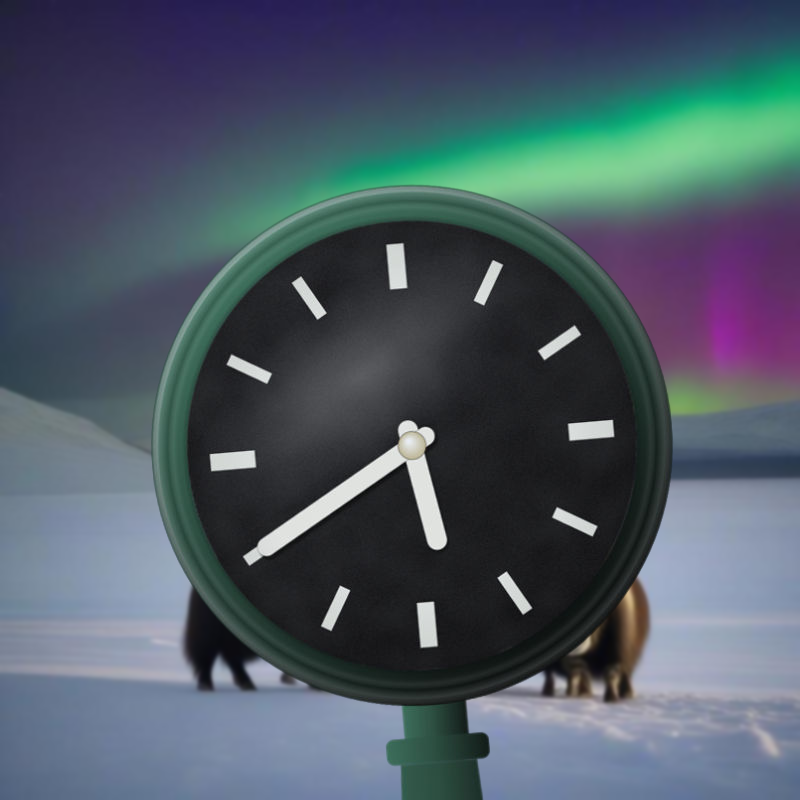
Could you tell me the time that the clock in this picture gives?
5:40
